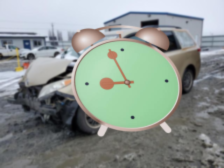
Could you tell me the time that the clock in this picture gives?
8:57
